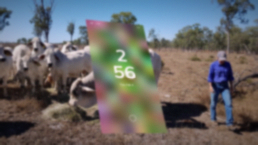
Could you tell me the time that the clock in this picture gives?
2:56
